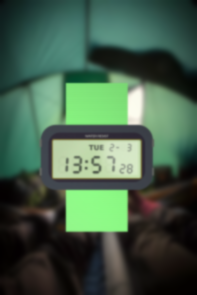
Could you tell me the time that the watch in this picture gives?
13:57
